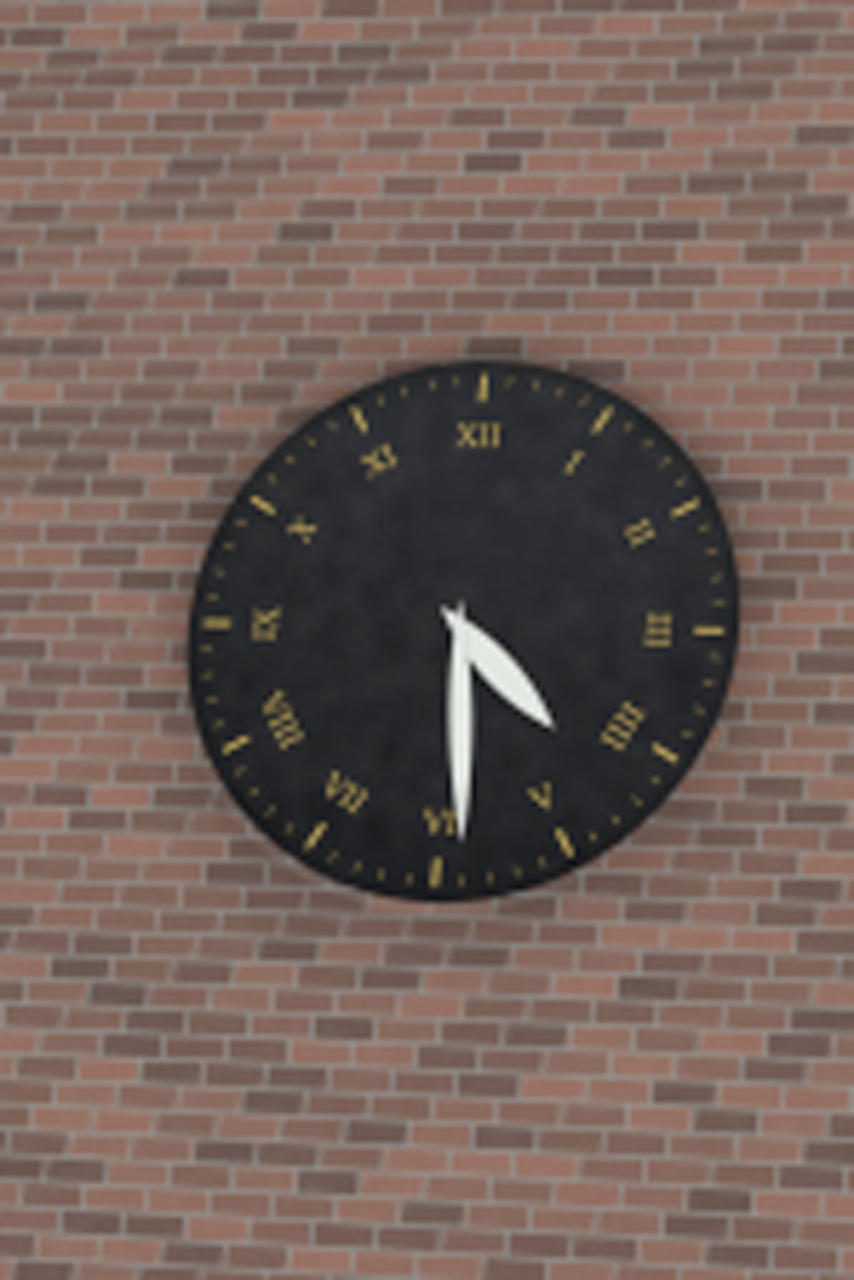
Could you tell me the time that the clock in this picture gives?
4:29
